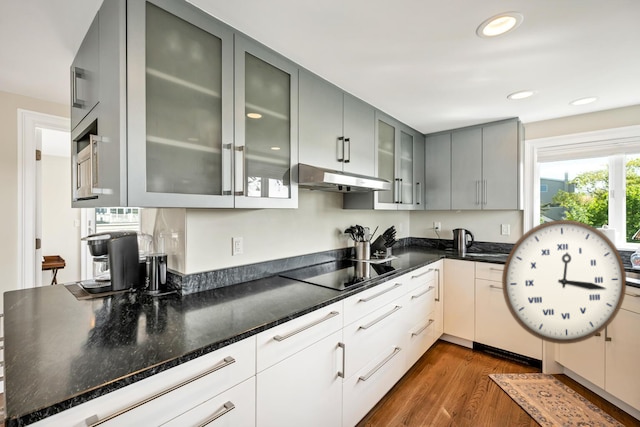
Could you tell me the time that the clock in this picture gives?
12:17
